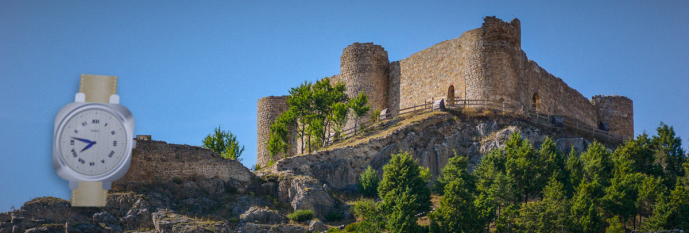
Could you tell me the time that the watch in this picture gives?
7:47
